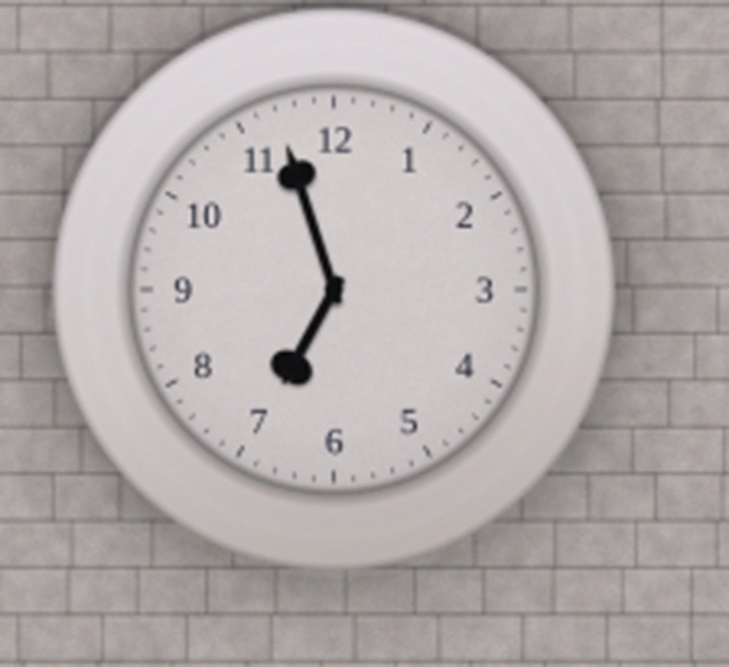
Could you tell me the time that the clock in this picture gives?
6:57
